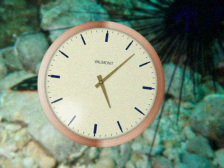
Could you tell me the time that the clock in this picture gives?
5:07
